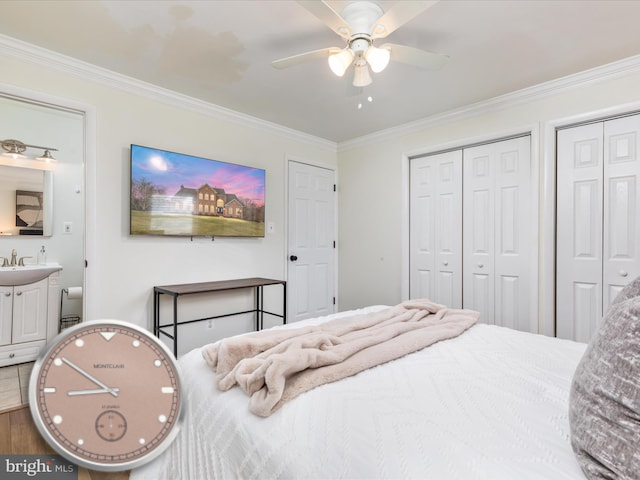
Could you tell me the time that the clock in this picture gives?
8:51
